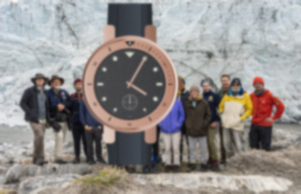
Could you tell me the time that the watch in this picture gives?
4:05
